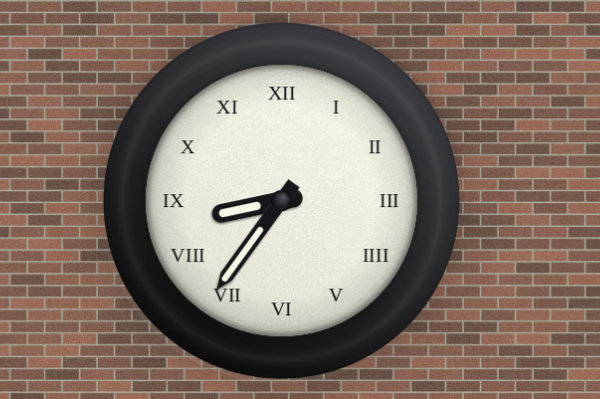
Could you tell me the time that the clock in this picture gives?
8:36
